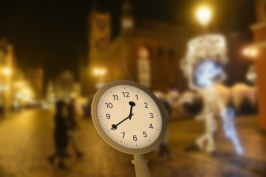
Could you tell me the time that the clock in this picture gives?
12:40
